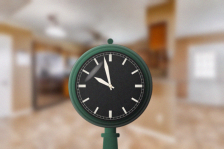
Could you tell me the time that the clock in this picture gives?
9:58
